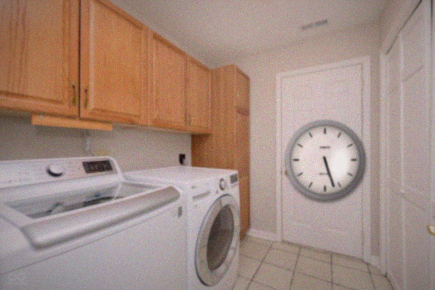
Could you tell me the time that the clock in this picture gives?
5:27
